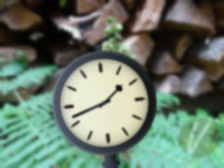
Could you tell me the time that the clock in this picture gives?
1:42
